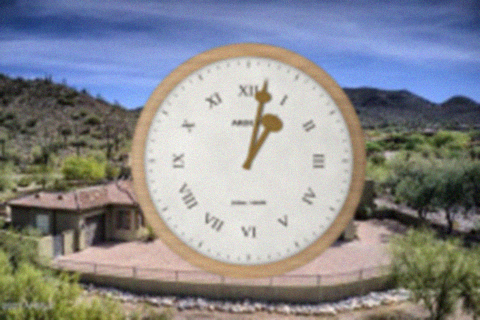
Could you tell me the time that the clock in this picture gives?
1:02
